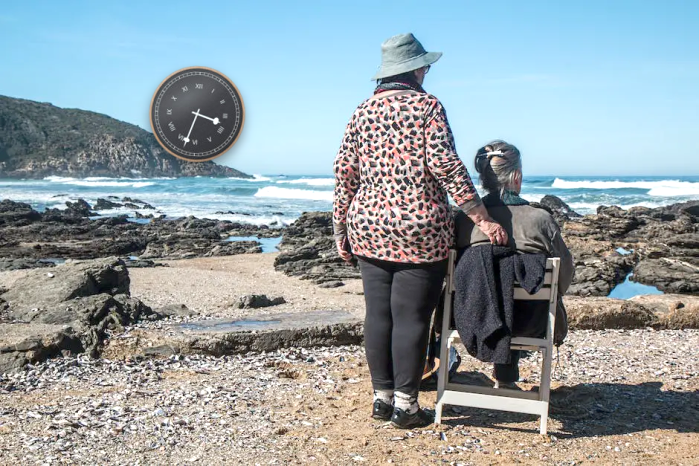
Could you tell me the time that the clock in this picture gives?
3:33
